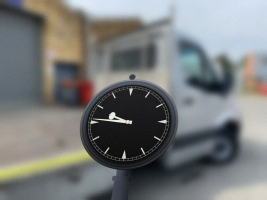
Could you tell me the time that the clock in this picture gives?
9:46
